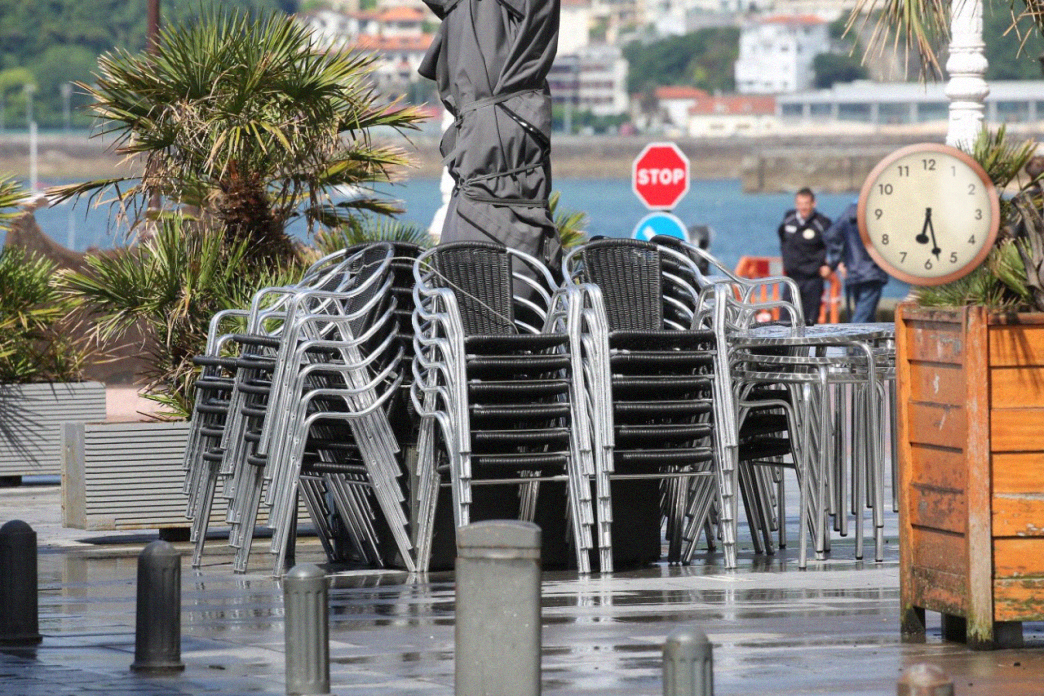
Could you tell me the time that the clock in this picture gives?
6:28
